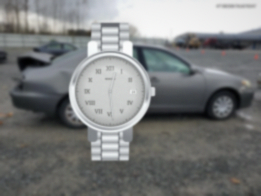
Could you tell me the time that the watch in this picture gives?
12:29
